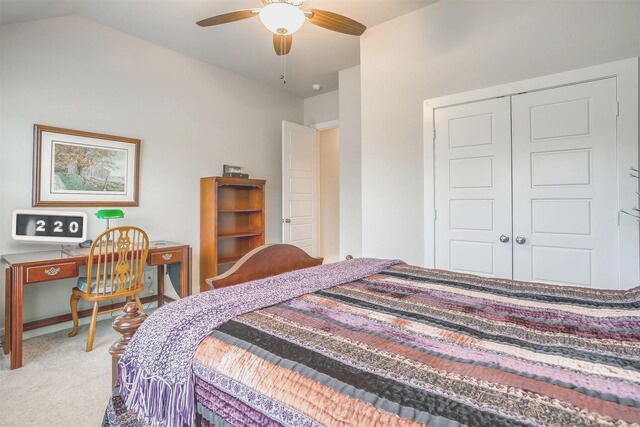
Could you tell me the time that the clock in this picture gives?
2:20
